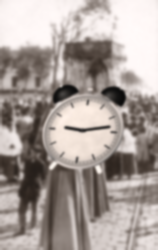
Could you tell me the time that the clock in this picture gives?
9:13
